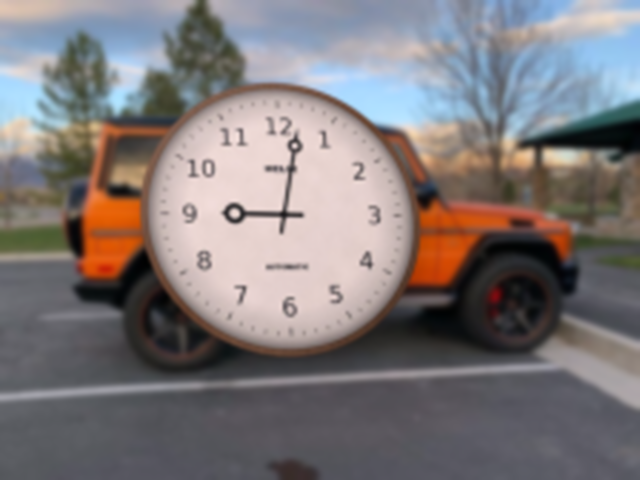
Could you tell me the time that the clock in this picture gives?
9:02
